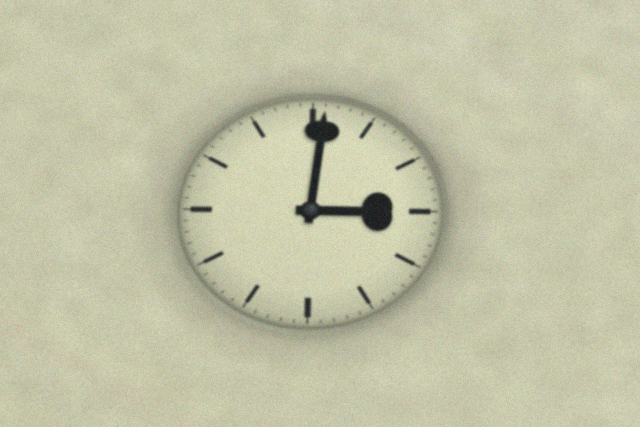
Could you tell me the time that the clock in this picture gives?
3:01
